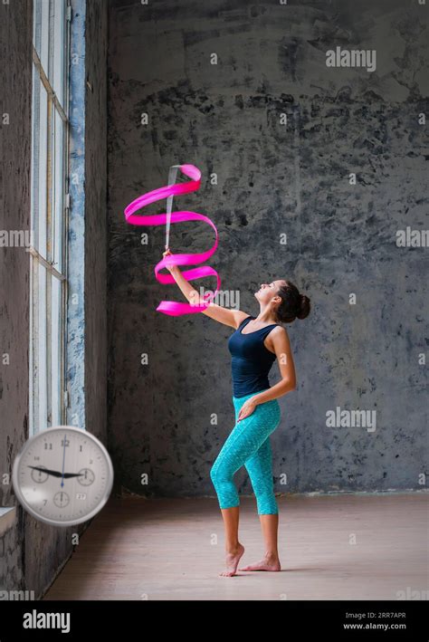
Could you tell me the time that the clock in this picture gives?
2:47
